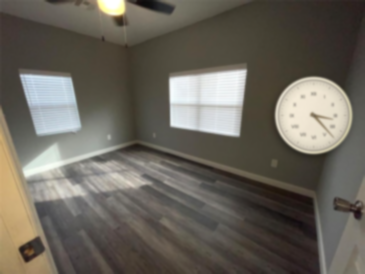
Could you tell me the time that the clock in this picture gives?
3:23
